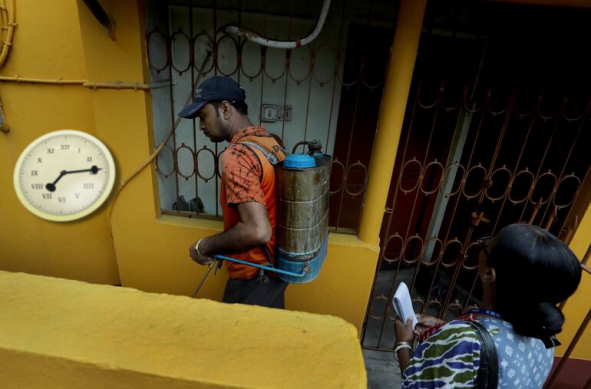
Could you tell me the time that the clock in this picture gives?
7:14
